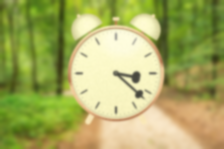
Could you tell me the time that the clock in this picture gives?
3:22
